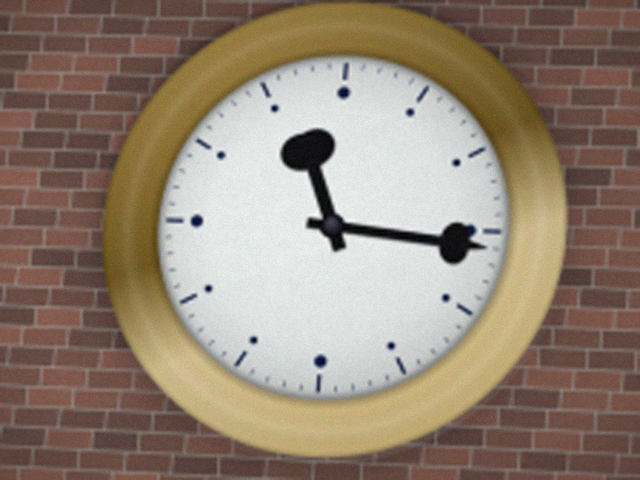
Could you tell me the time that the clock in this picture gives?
11:16
